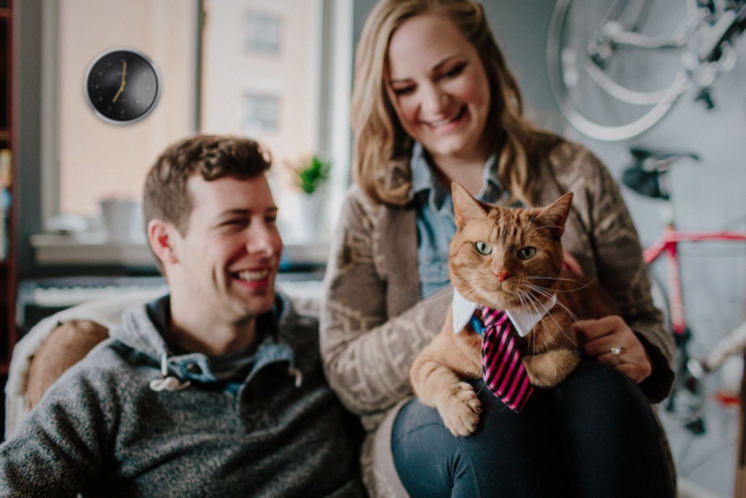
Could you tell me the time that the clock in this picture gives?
7:01
